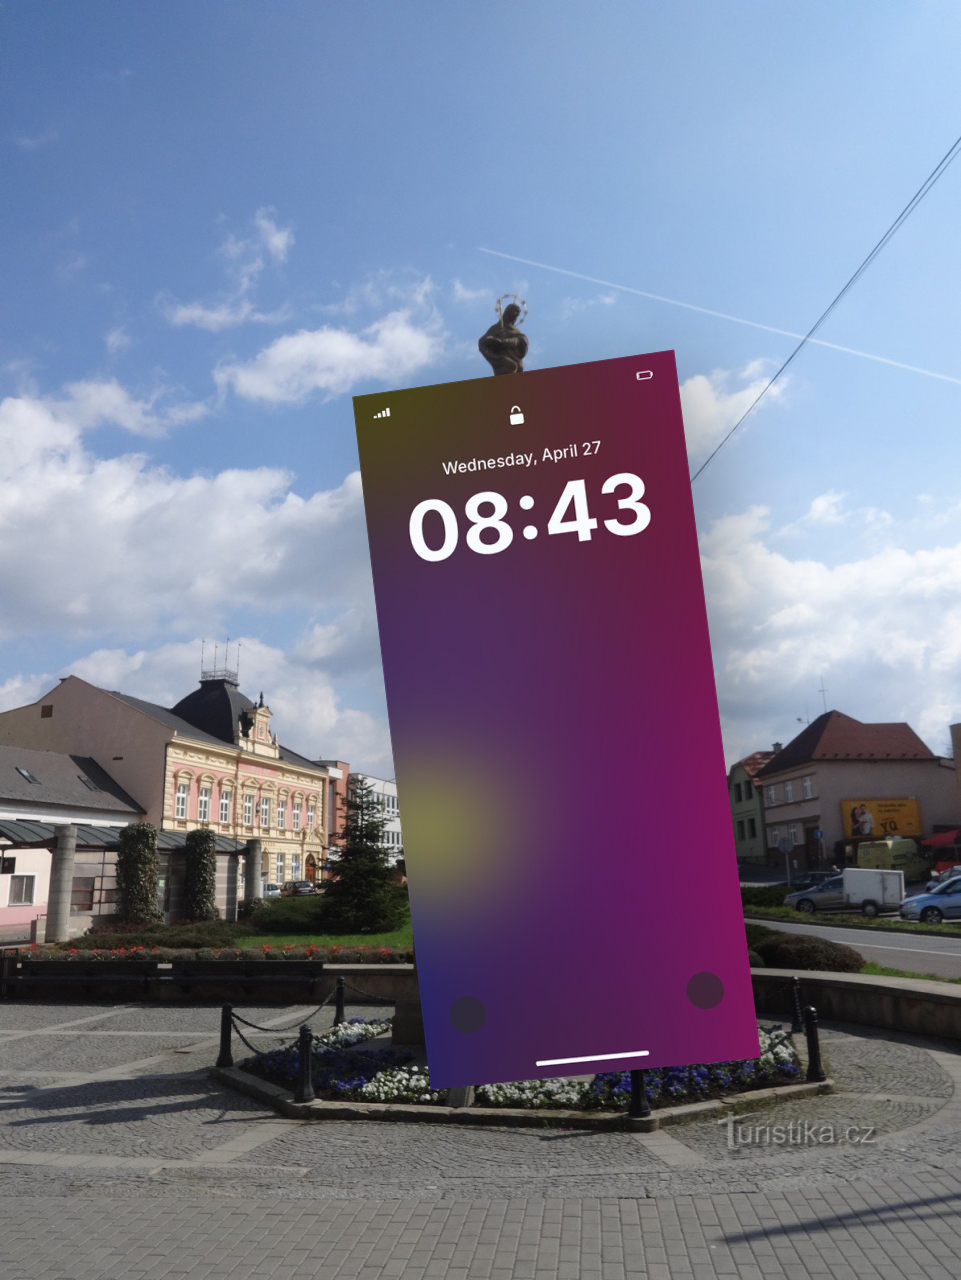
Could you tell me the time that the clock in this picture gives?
8:43
